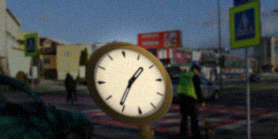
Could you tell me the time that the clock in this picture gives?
1:36
